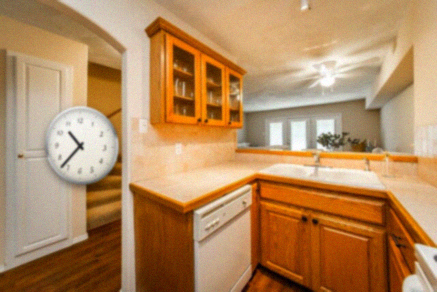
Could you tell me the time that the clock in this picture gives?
10:37
